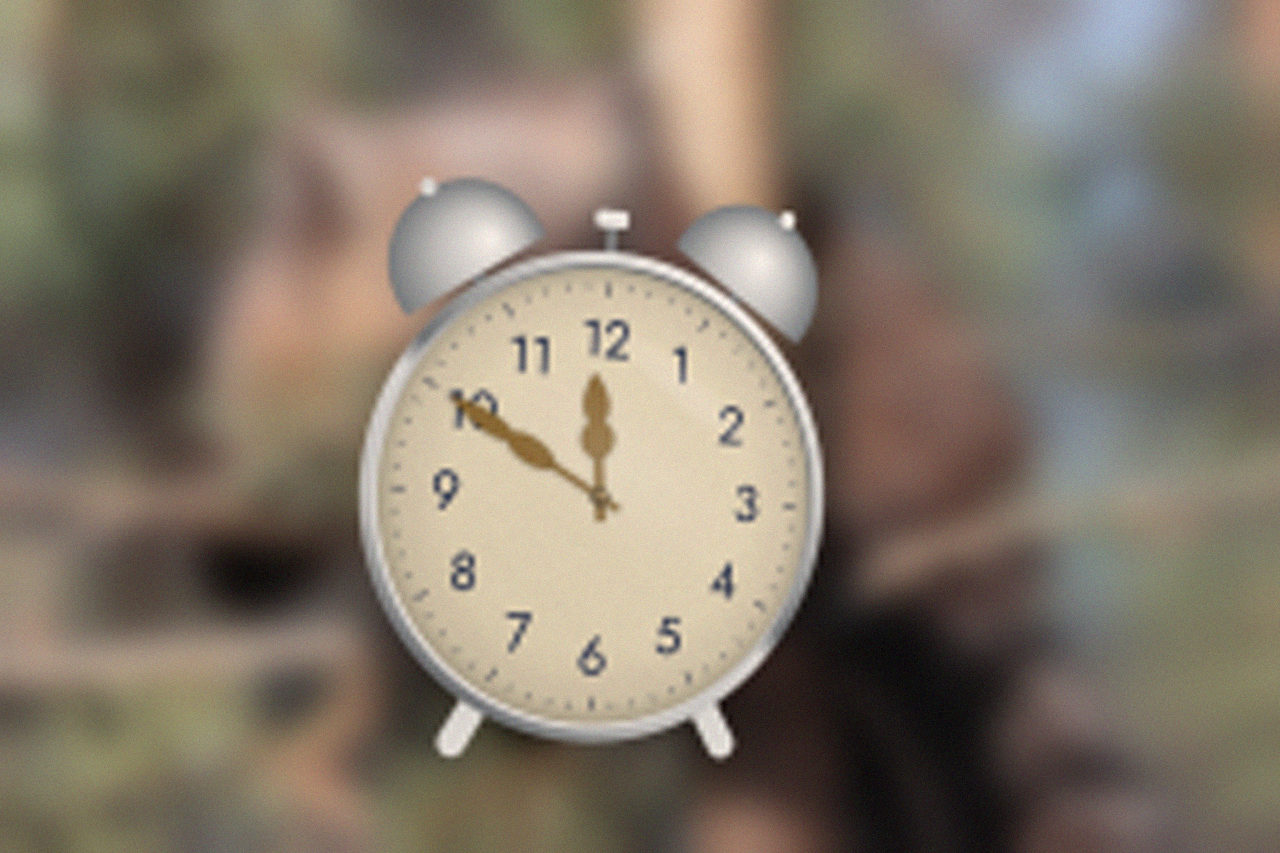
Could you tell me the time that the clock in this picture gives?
11:50
